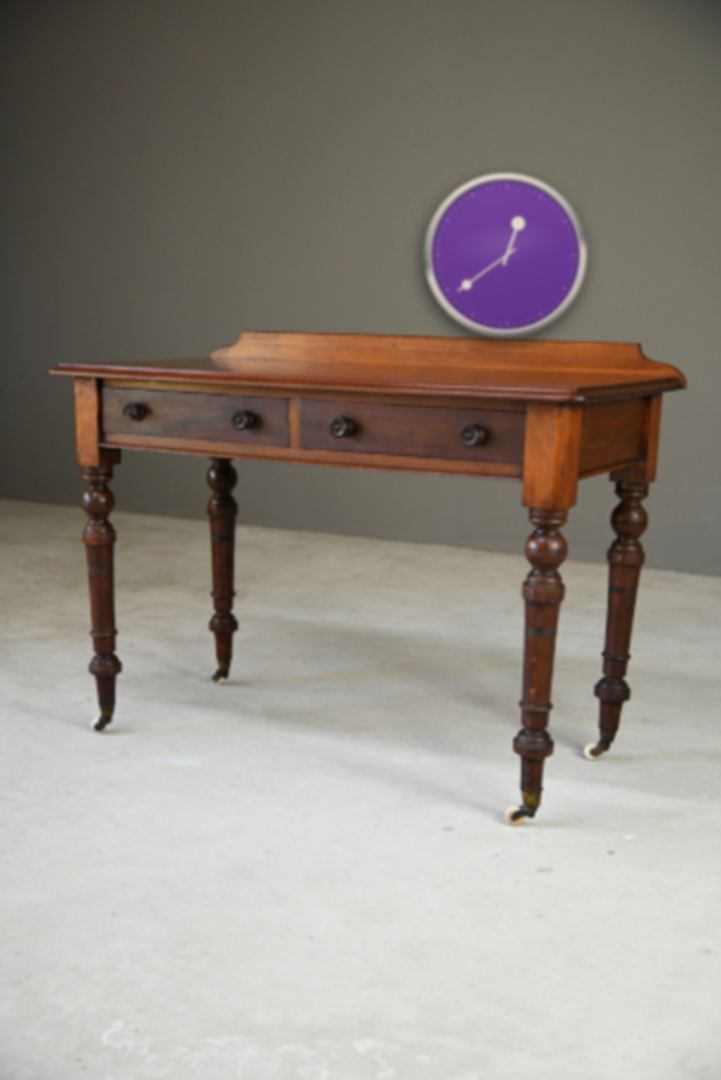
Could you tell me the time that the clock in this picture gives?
12:39
